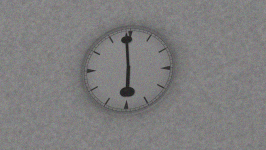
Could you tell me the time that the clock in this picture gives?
5:59
